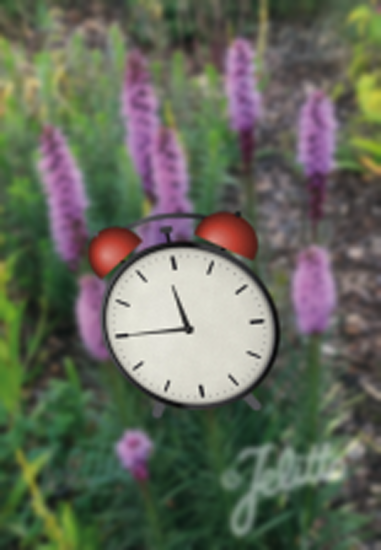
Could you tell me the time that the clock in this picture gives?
11:45
